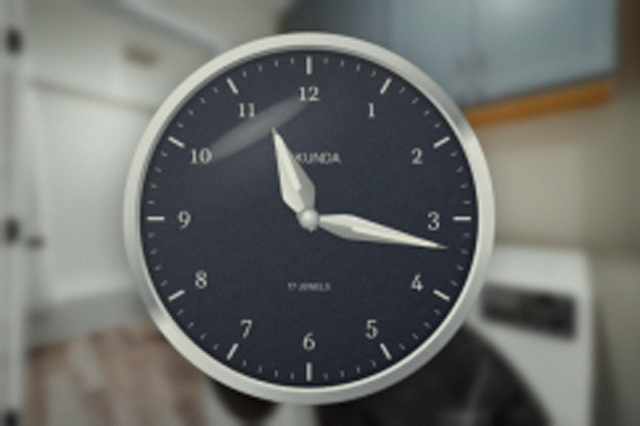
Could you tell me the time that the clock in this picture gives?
11:17
